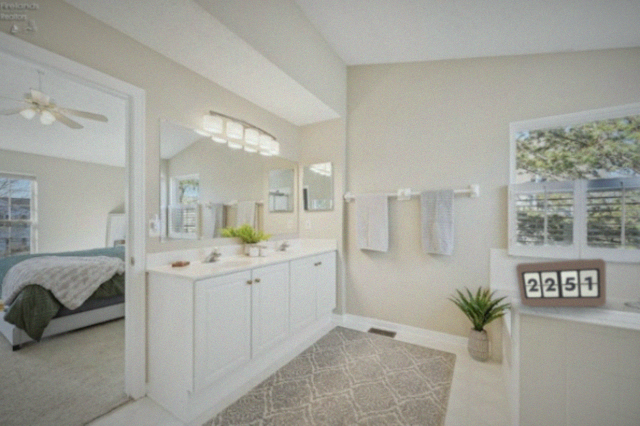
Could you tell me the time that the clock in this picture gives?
22:51
